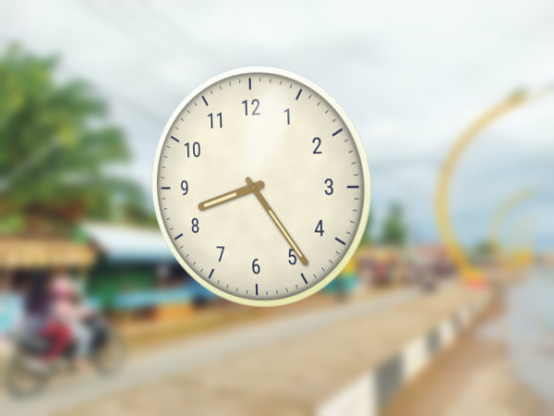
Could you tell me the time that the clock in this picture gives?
8:24
